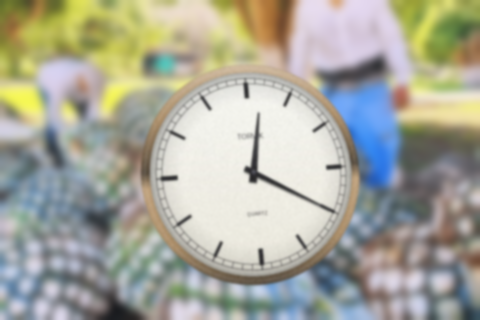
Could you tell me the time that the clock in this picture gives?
12:20
